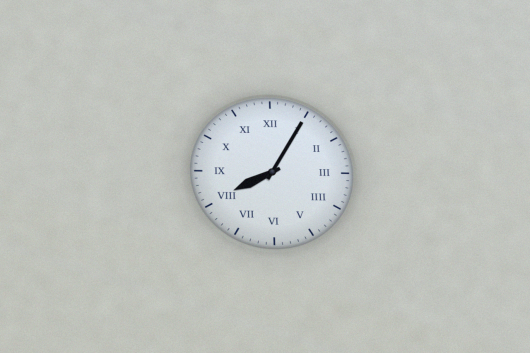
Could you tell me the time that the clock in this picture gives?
8:05
